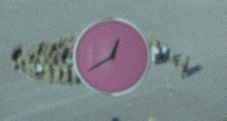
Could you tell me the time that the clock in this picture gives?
12:40
